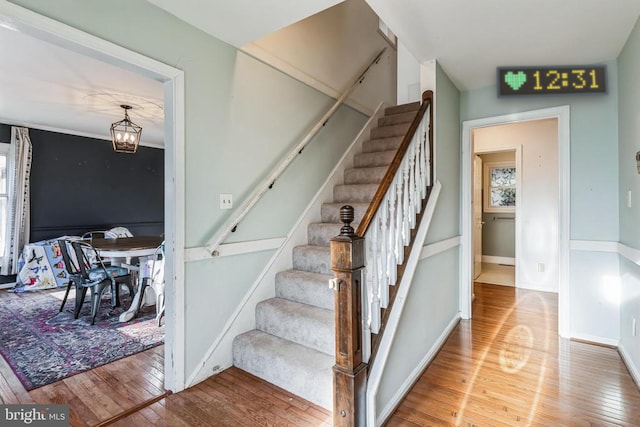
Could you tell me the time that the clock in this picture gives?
12:31
